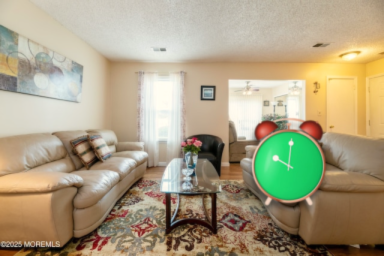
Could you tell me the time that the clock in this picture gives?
10:01
